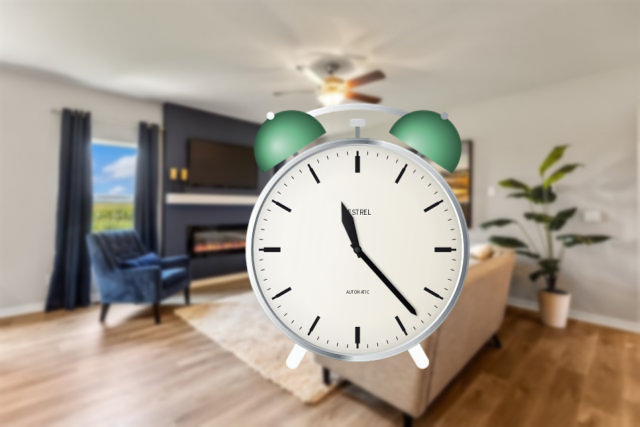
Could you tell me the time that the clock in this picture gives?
11:23
